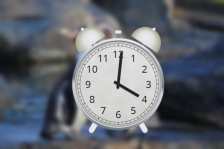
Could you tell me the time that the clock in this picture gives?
4:01
